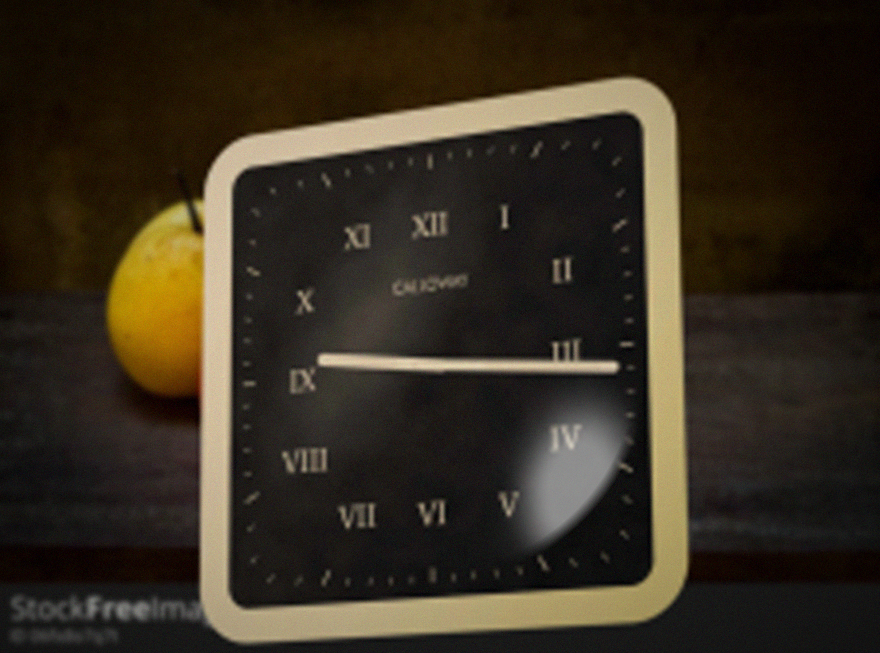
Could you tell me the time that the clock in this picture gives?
9:16
